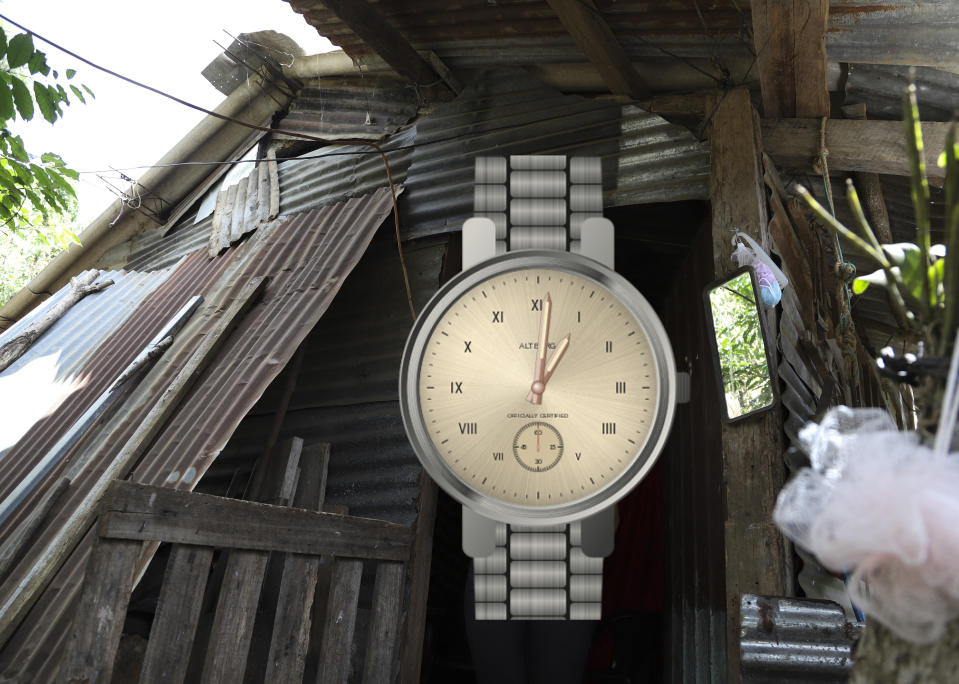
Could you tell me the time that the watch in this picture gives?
1:01
